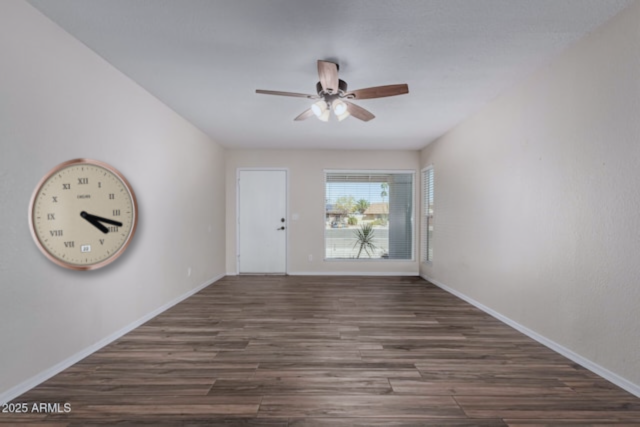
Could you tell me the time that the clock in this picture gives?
4:18
